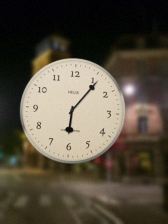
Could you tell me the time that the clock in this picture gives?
6:06
